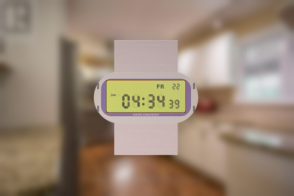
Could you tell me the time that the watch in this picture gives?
4:34:39
